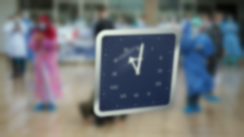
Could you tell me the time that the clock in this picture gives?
11:01
